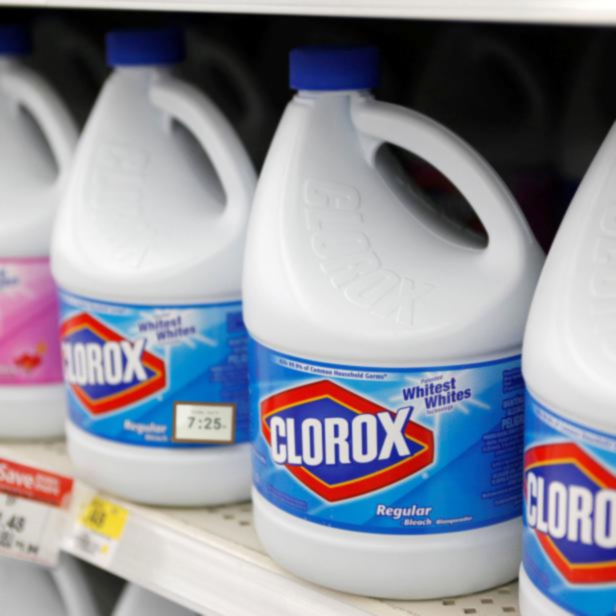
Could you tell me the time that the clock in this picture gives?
7:25
